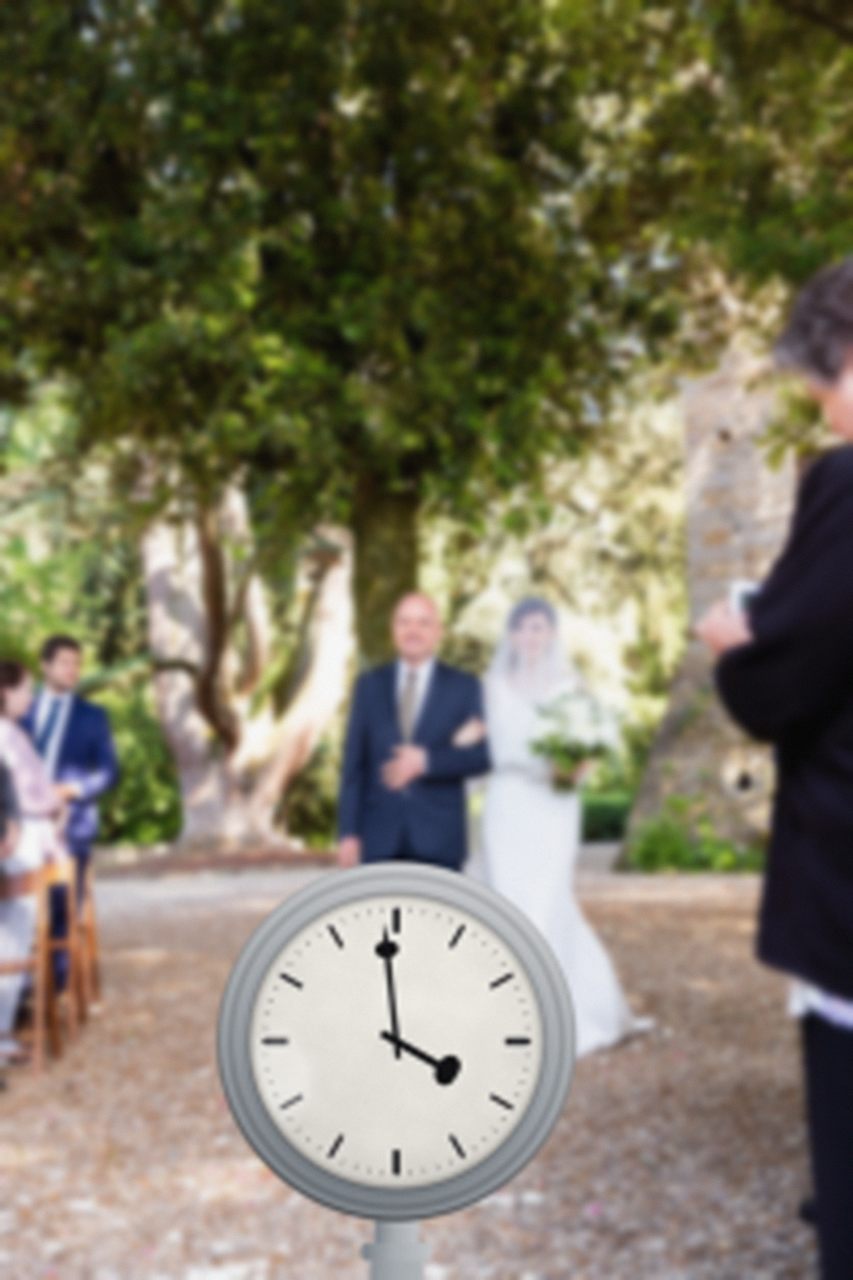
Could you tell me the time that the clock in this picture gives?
3:59
